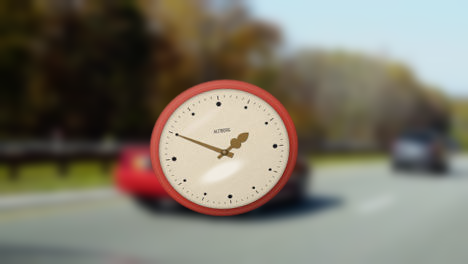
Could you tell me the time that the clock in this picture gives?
1:50
